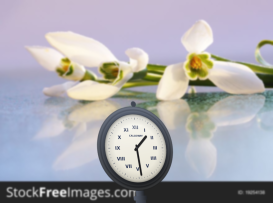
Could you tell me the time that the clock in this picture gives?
1:29
